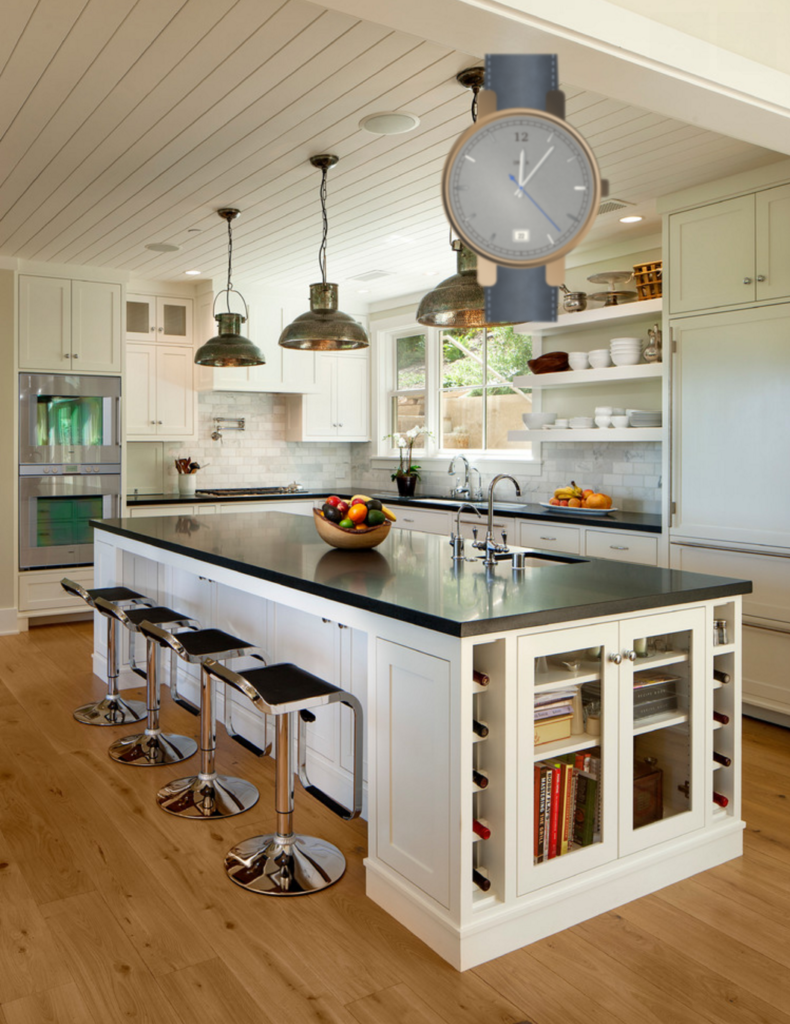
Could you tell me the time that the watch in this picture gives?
12:06:23
